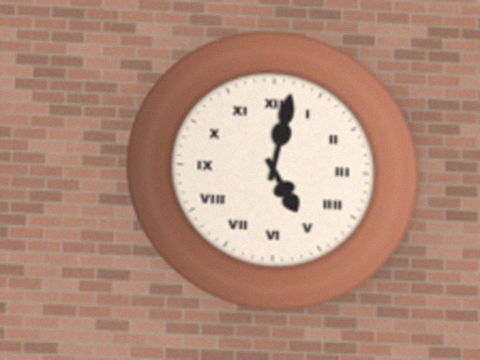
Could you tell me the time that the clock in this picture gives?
5:02
